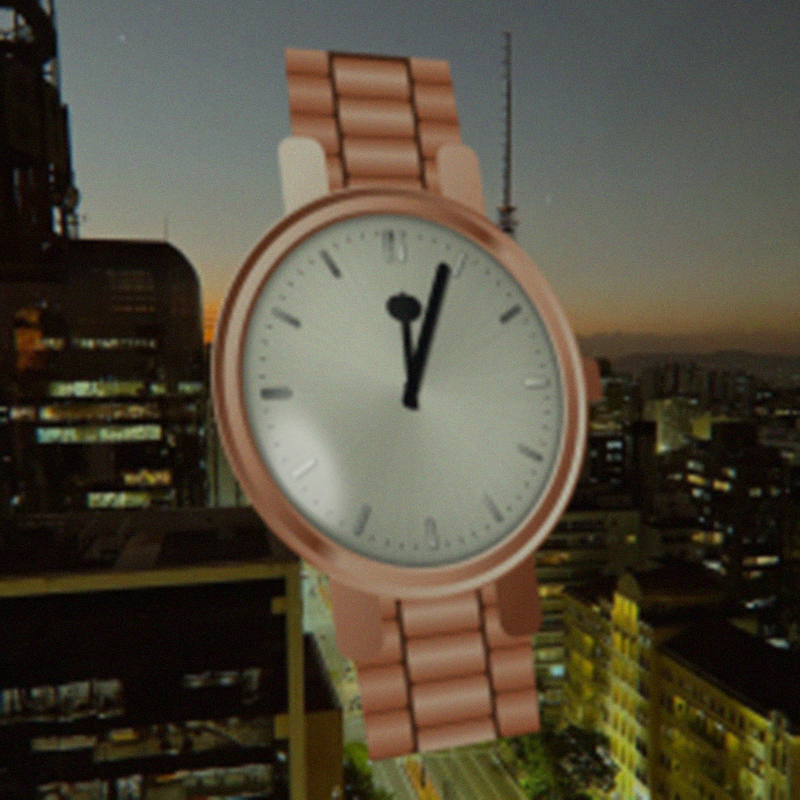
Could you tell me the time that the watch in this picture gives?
12:04
